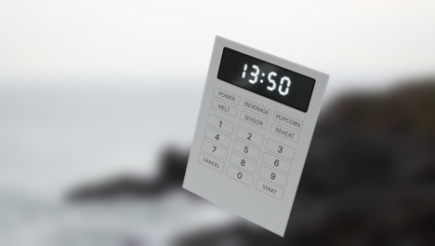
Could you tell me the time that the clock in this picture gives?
13:50
